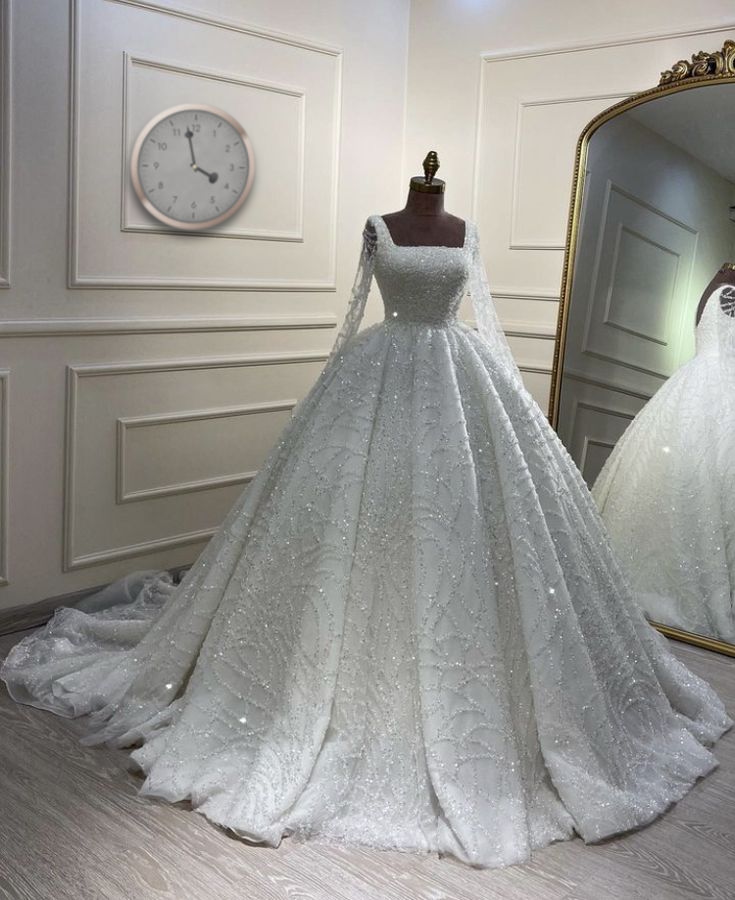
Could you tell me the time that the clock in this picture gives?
3:58
